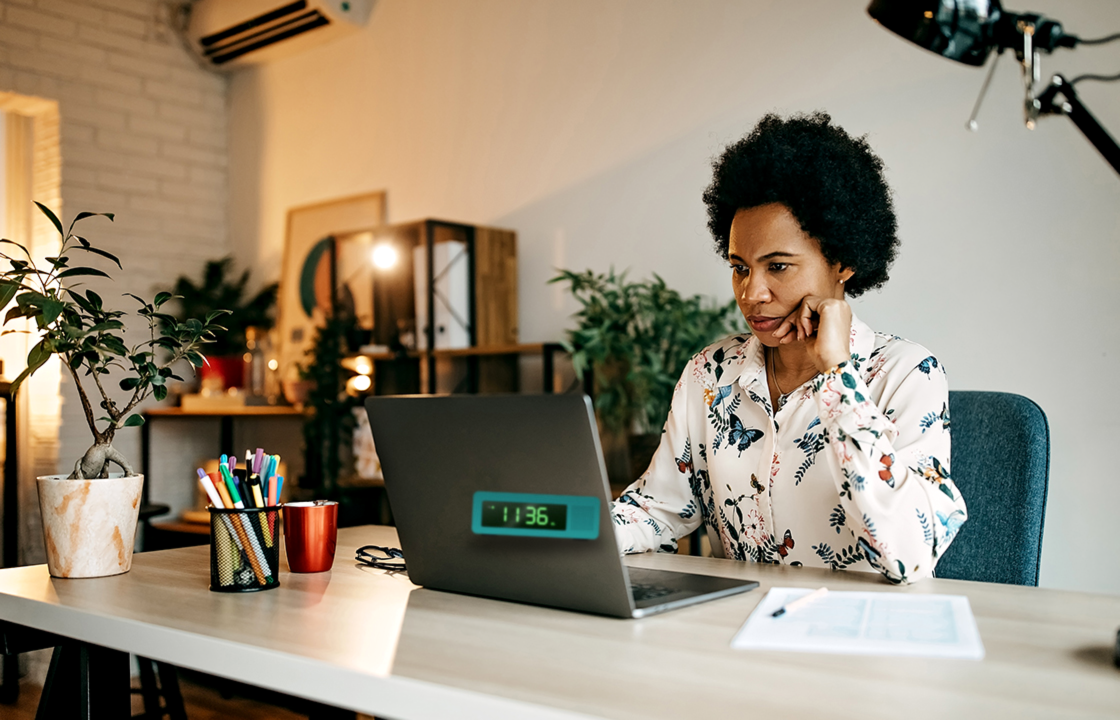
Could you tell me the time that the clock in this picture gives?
11:36
